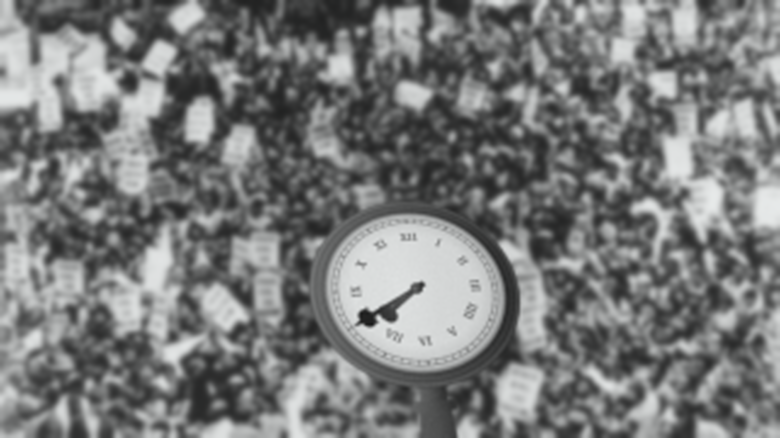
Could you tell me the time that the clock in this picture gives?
7:40
